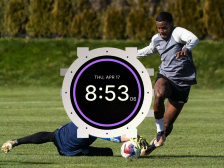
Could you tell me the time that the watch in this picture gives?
8:53
